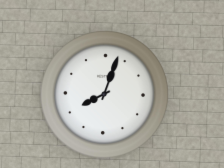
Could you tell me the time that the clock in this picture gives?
8:03
